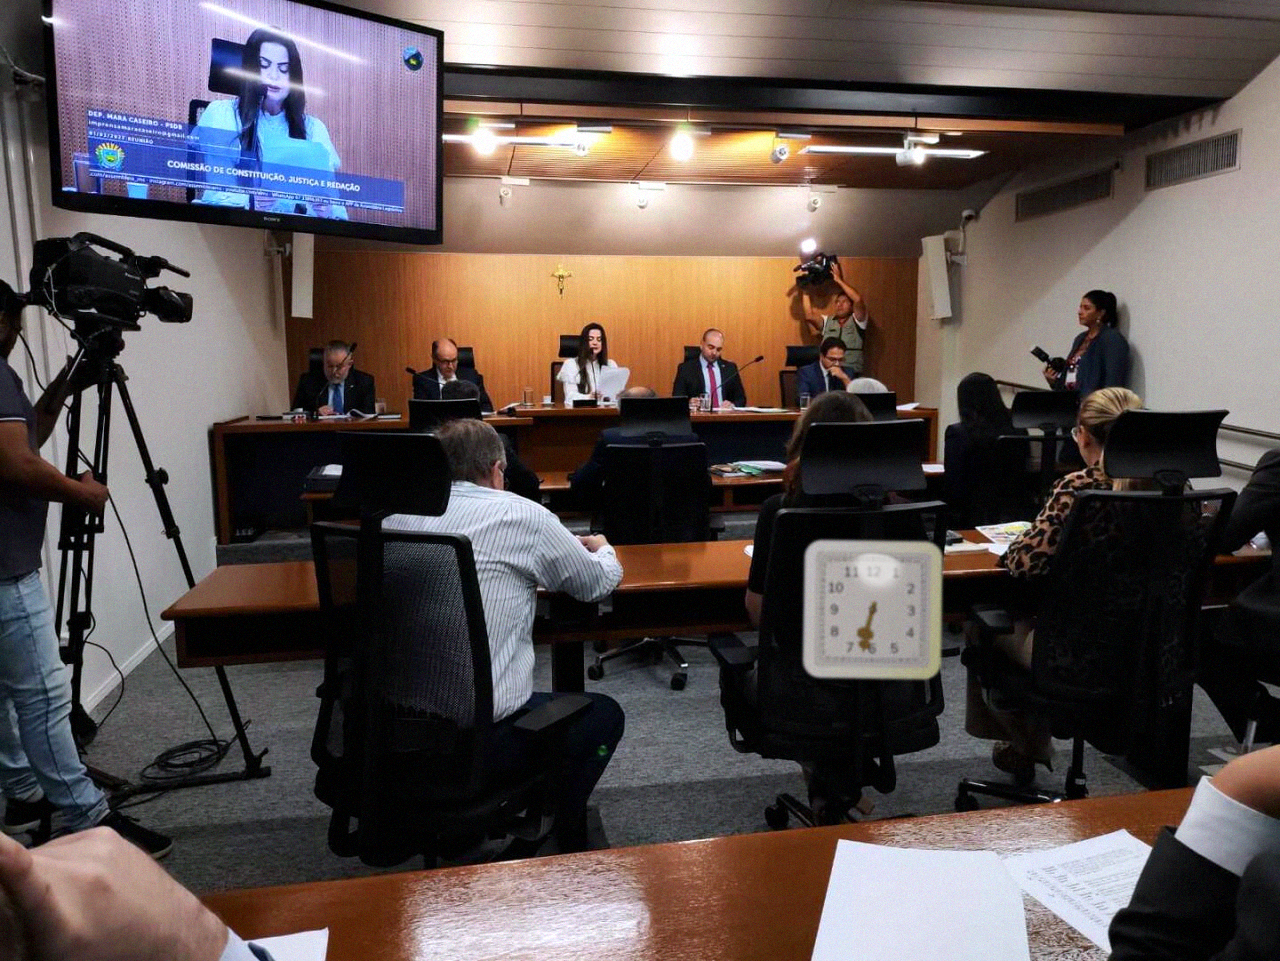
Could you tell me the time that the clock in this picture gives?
6:32
